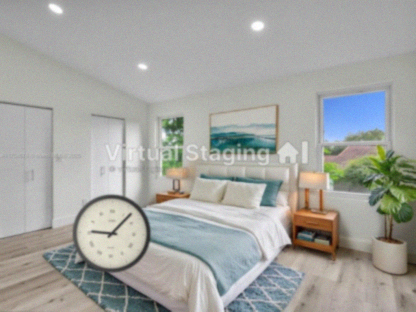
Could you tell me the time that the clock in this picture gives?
9:07
